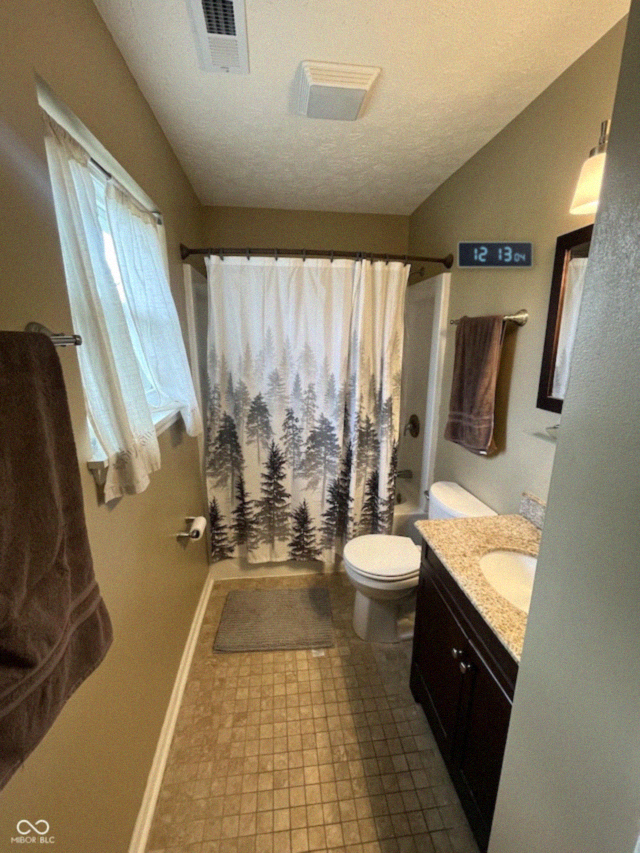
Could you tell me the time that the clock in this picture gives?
12:13
